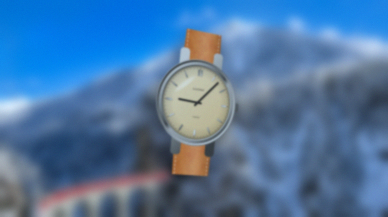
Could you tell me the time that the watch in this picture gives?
9:07
